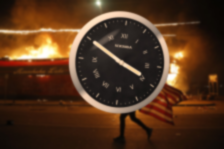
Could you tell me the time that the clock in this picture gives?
3:50
